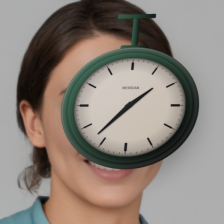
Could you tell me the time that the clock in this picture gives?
1:37
